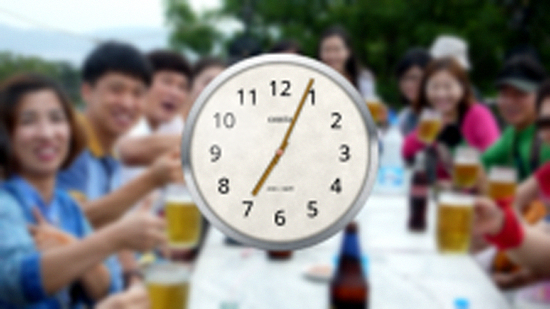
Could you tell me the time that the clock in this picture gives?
7:04
